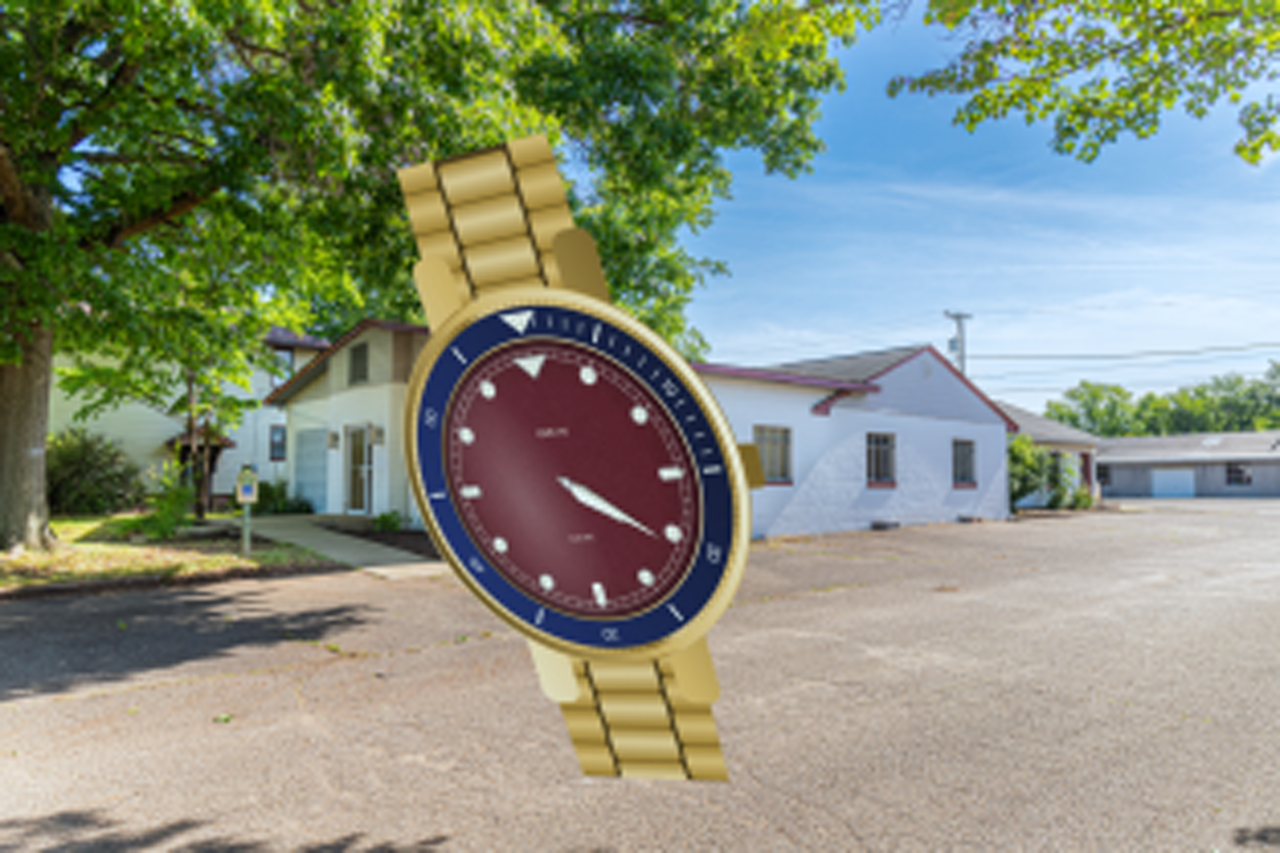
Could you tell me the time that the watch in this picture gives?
4:21
